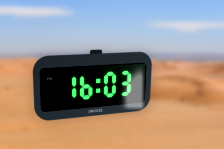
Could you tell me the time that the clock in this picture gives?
16:03
